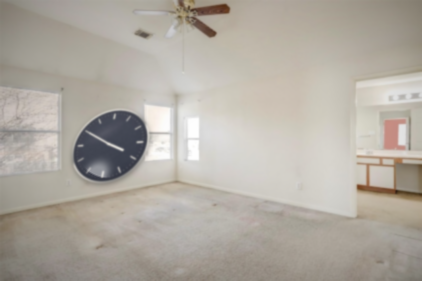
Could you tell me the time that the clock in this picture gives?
3:50
